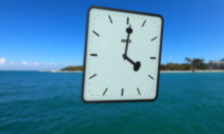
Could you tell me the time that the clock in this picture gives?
4:01
